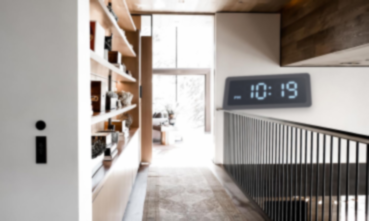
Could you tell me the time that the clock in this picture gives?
10:19
